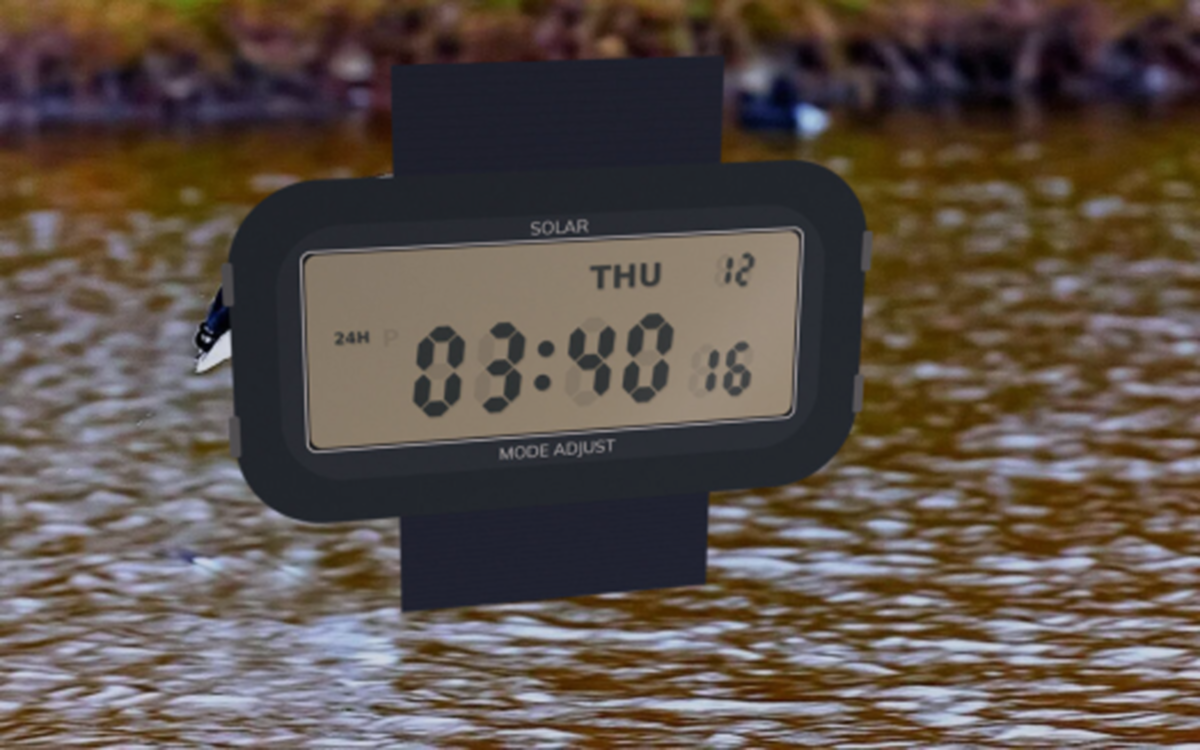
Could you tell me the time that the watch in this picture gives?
3:40:16
